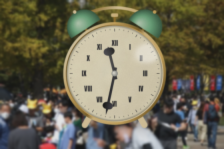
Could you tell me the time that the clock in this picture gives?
11:32
